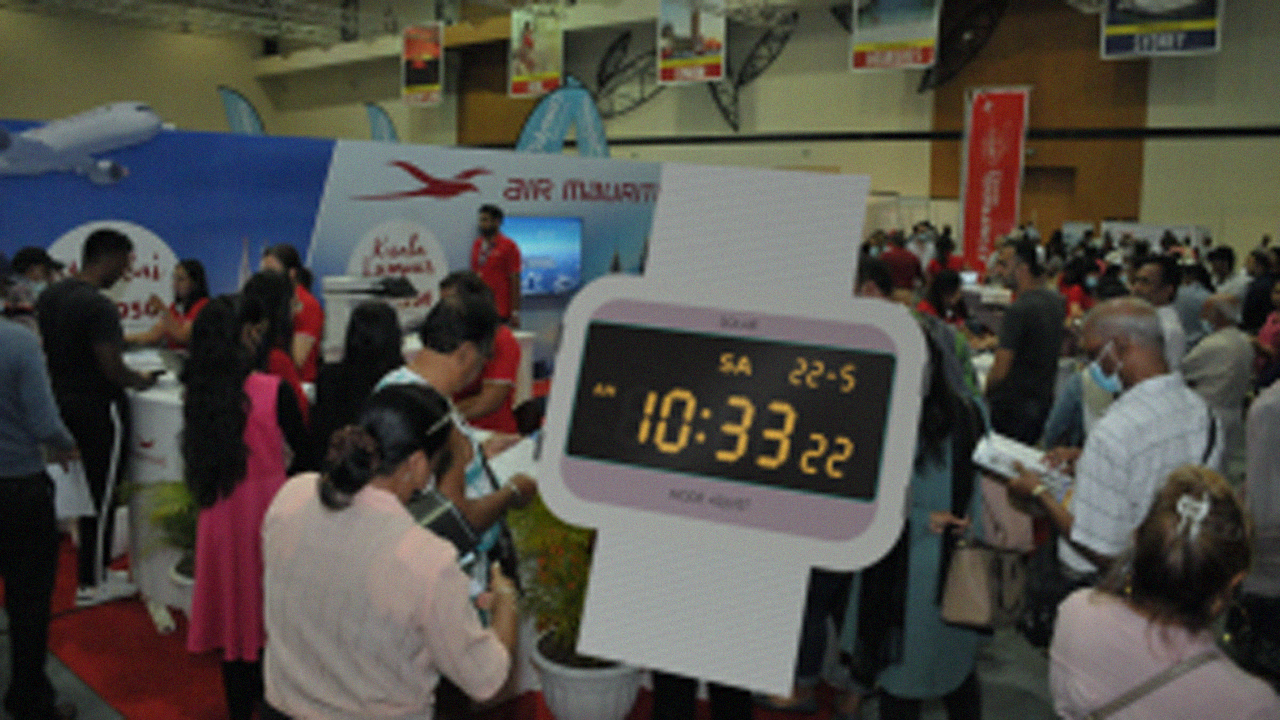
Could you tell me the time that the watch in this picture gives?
10:33:22
